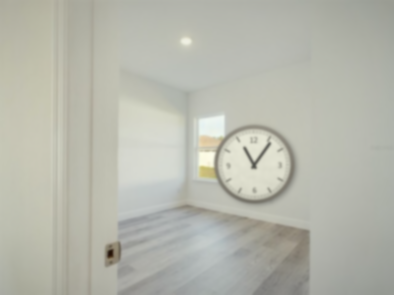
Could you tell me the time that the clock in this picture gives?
11:06
